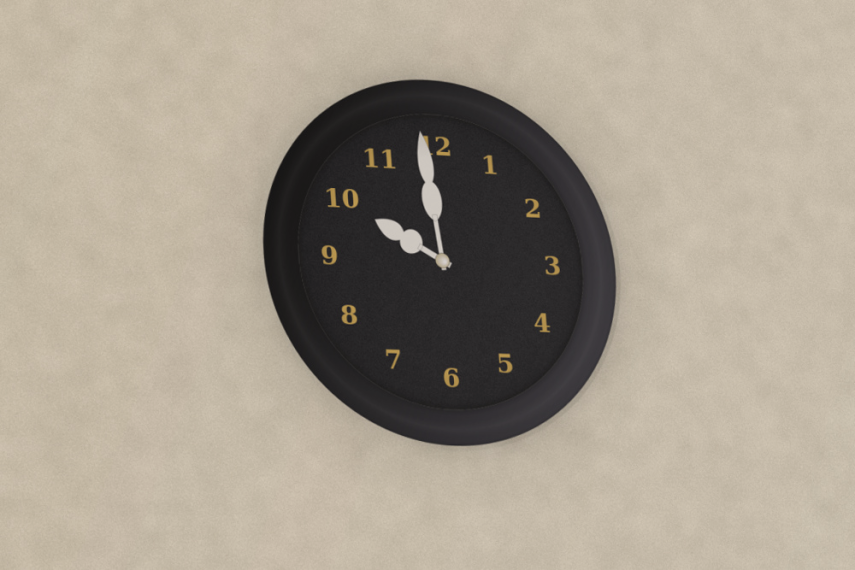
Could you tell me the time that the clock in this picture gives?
9:59
